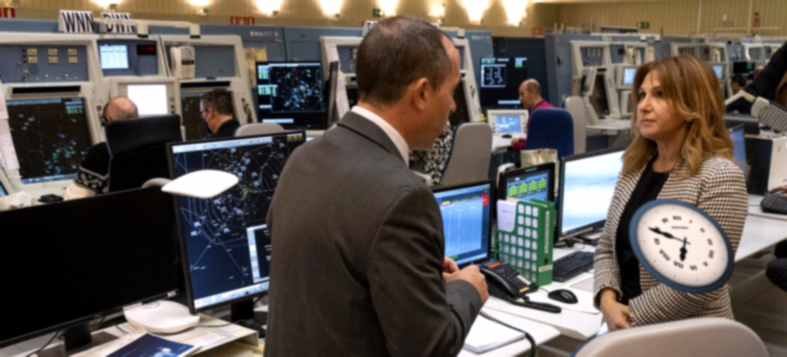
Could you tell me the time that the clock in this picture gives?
6:49
